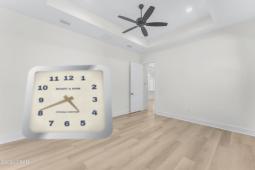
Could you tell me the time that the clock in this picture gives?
4:41
